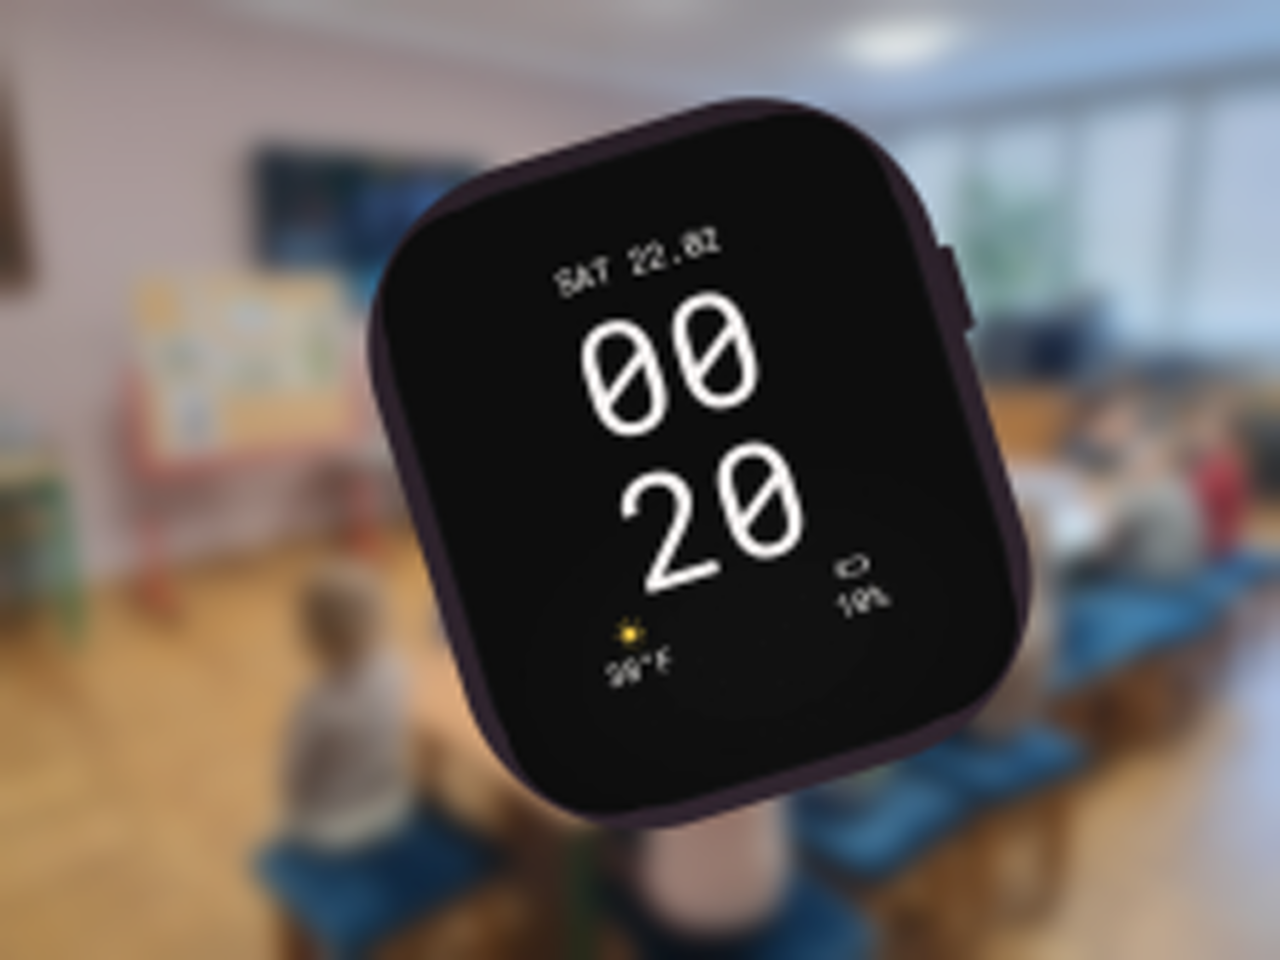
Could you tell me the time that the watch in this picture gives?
0:20
